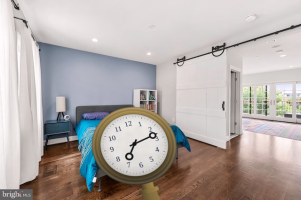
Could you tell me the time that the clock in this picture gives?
7:13
